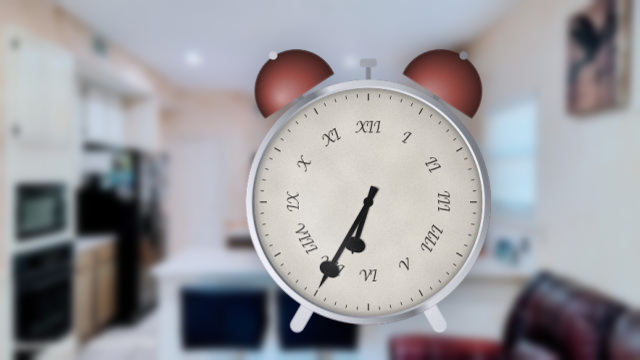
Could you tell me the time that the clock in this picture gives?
6:35
